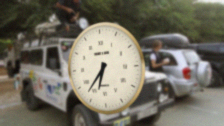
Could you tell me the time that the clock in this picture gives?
6:37
